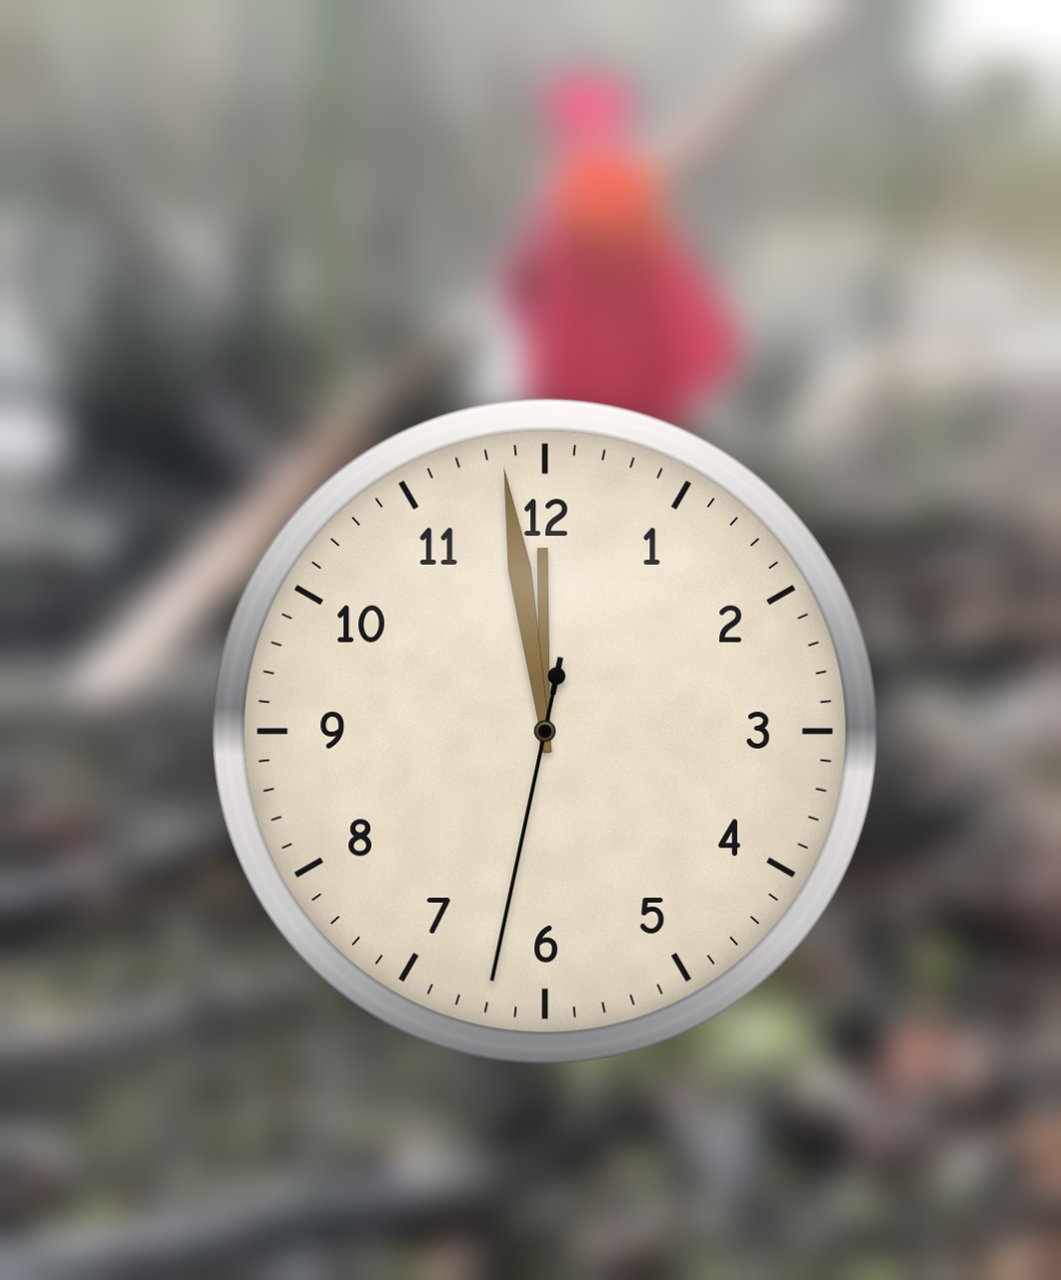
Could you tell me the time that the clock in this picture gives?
11:58:32
